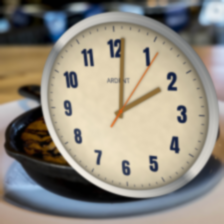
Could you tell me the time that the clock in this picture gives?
2:01:06
